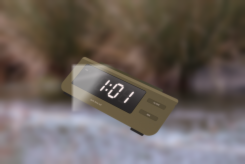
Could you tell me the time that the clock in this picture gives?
1:01
